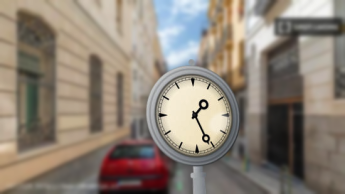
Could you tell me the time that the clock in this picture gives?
1:26
